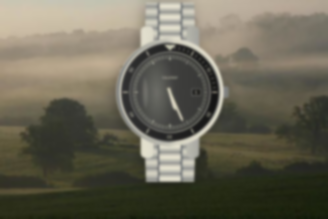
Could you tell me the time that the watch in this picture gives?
5:26
